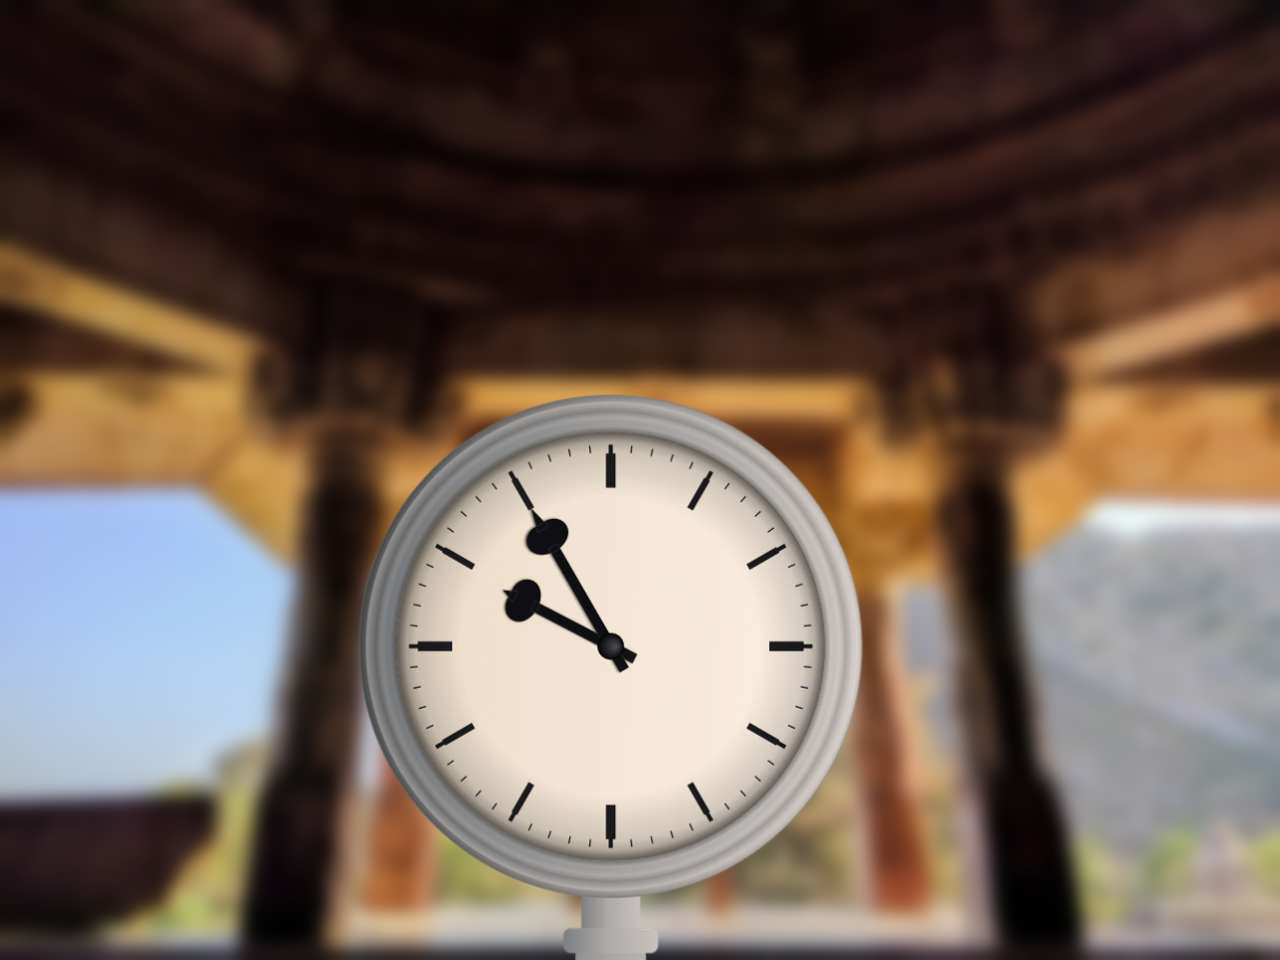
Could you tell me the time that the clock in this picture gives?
9:55
